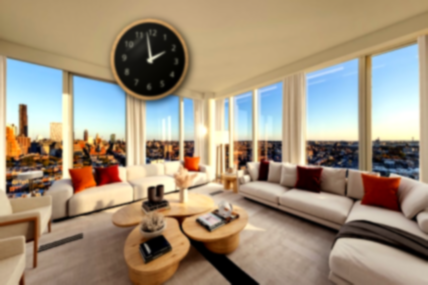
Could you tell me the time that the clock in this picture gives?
1:58
